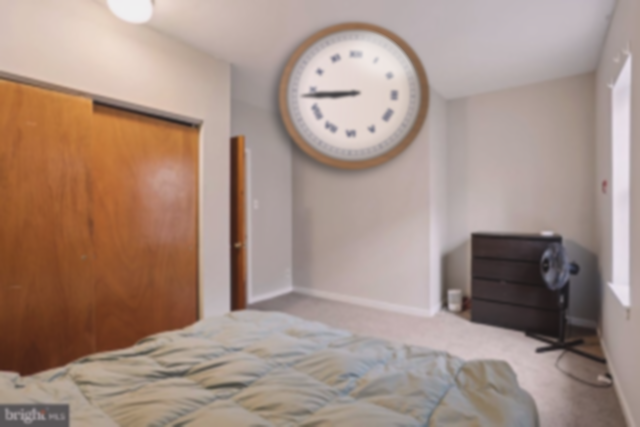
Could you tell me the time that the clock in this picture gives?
8:44
